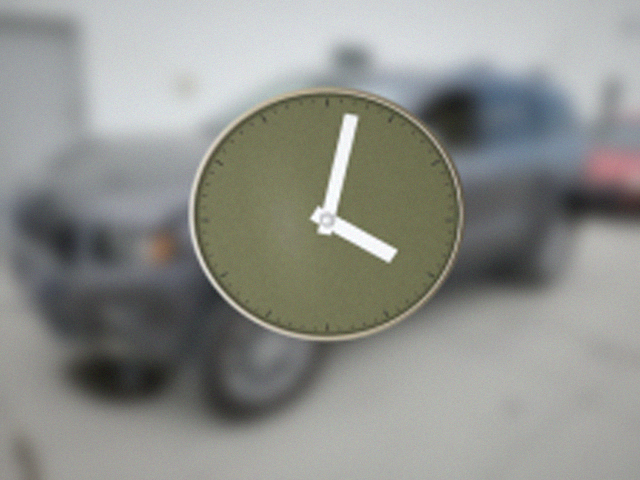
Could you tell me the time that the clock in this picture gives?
4:02
